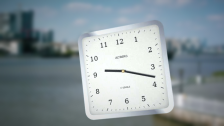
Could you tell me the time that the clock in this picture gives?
9:18
